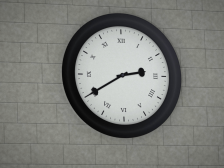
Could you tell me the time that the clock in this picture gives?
2:40
